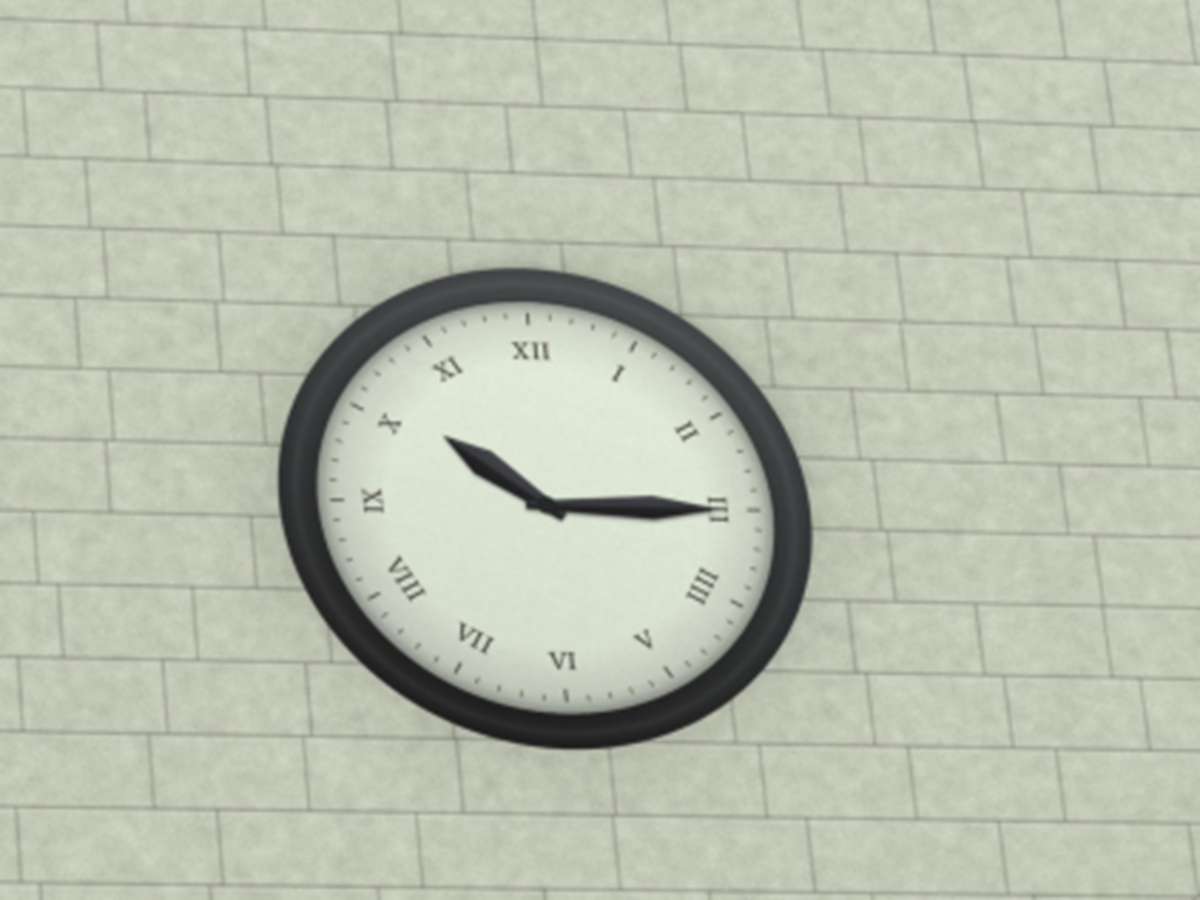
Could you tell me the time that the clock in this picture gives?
10:15
